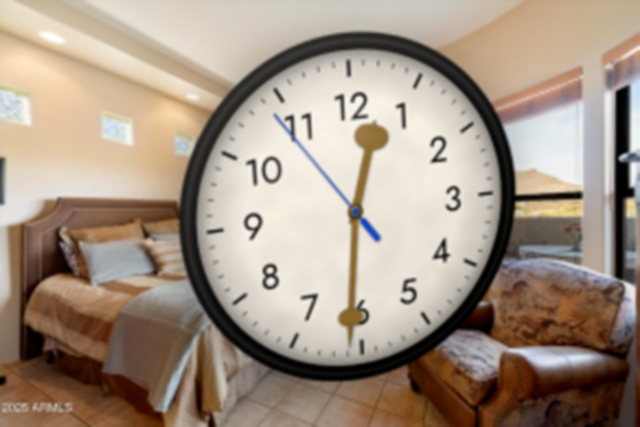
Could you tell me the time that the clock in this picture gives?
12:30:54
